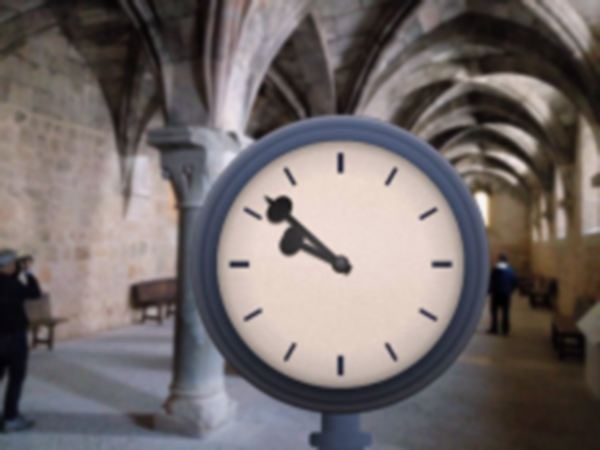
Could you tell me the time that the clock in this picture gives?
9:52
